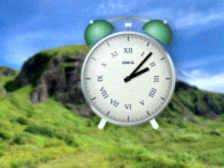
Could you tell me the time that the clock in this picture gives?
2:07
